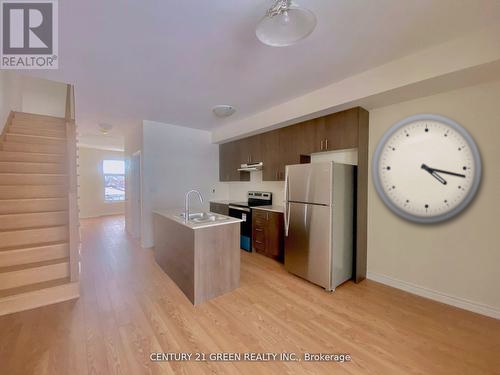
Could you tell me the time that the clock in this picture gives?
4:17
